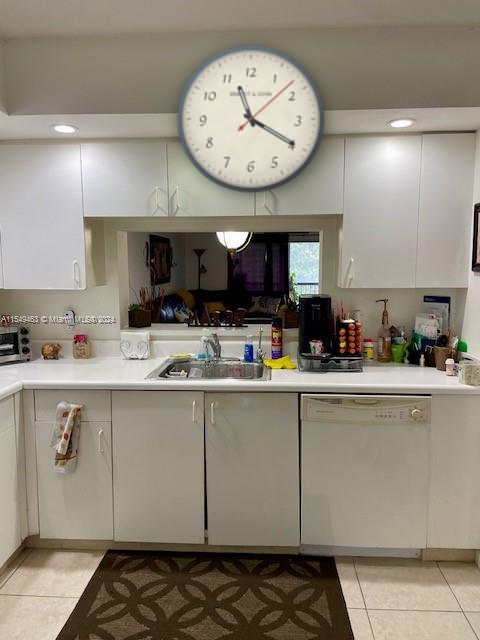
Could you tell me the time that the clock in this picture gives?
11:20:08
